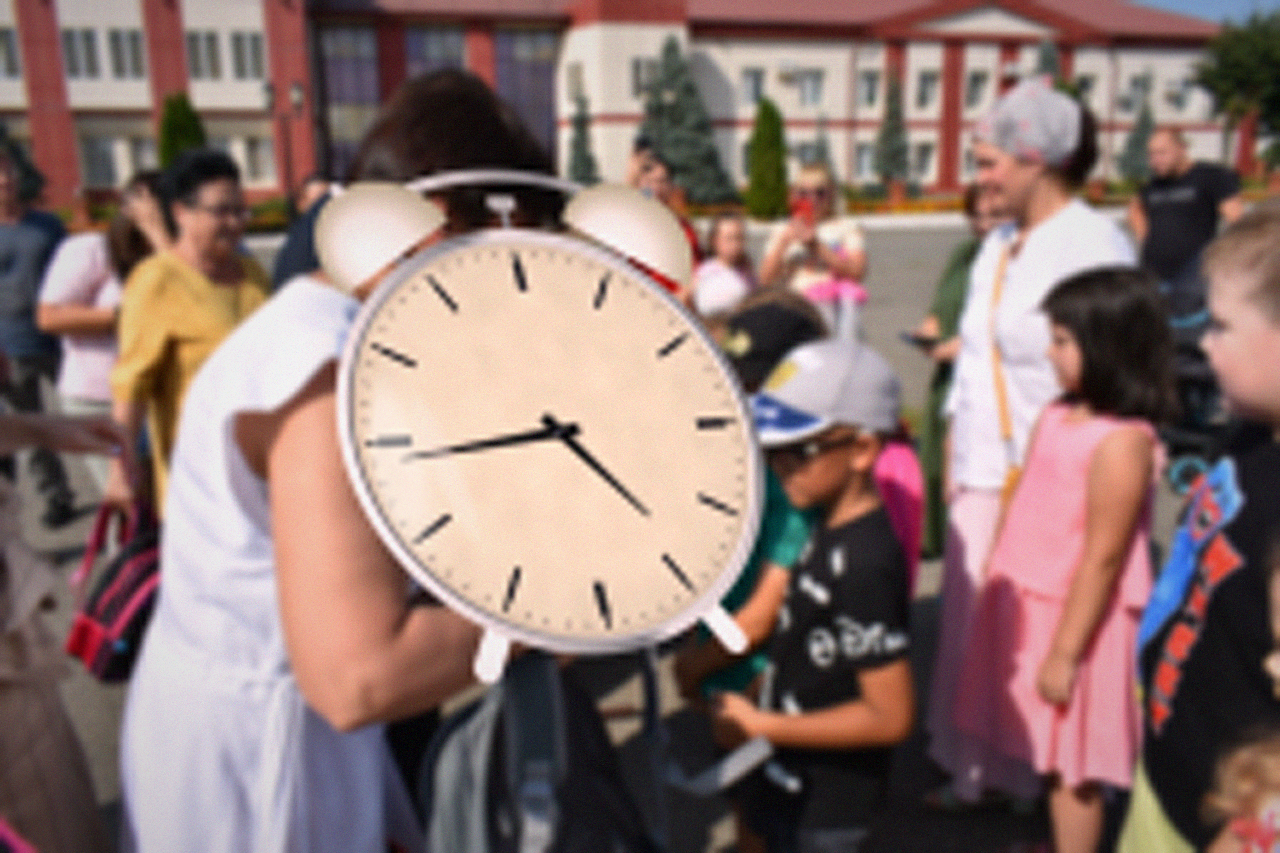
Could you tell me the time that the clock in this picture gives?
4:44
